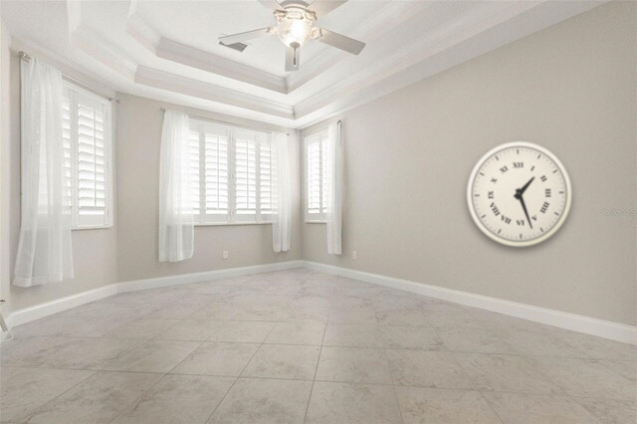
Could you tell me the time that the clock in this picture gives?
1:27
